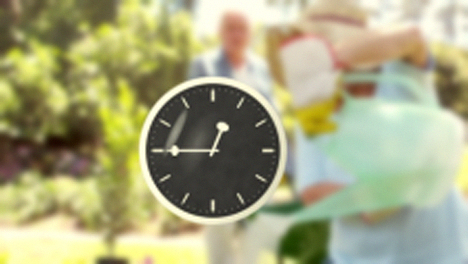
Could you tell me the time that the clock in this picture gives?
12:45
